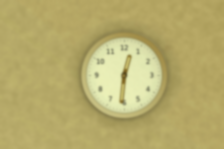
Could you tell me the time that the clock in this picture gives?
12:31
